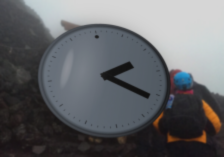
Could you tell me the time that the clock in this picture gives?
2:21
